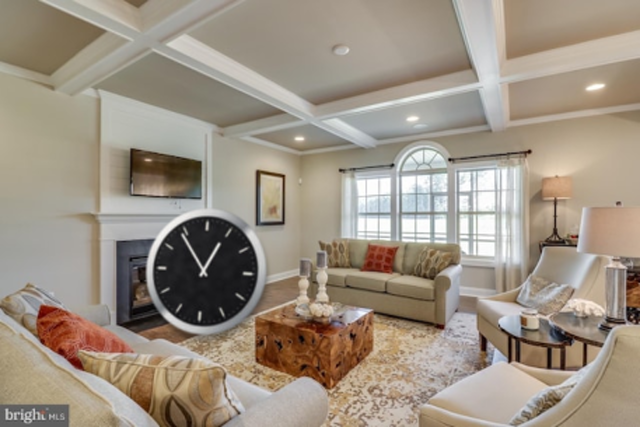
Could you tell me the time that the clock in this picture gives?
12:54
